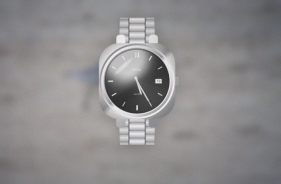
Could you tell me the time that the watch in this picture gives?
5:25
